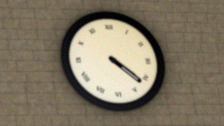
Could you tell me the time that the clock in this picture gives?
4:22
